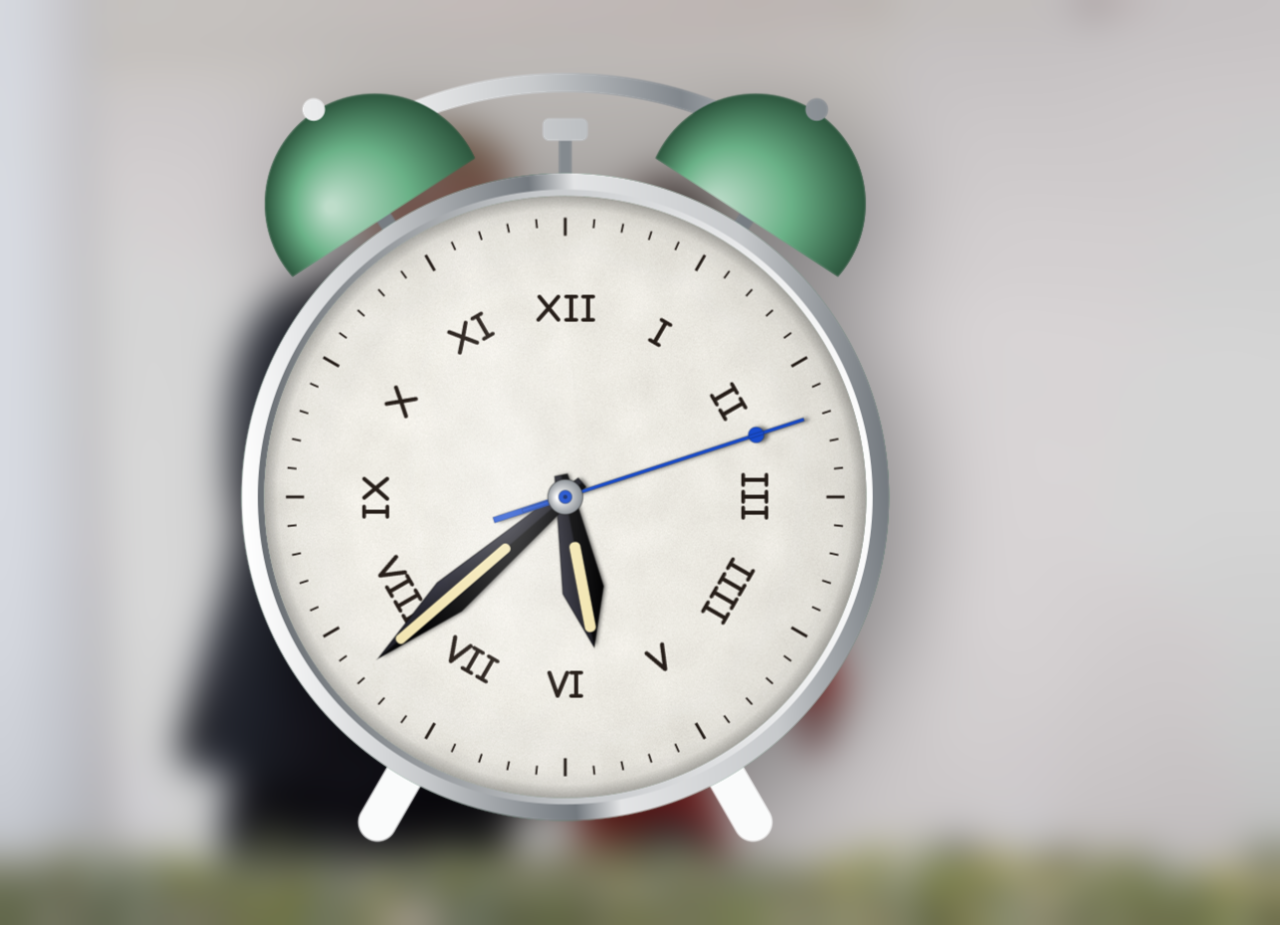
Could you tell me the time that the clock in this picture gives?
5:38:12
